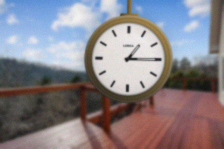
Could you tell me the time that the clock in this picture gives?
1:15
